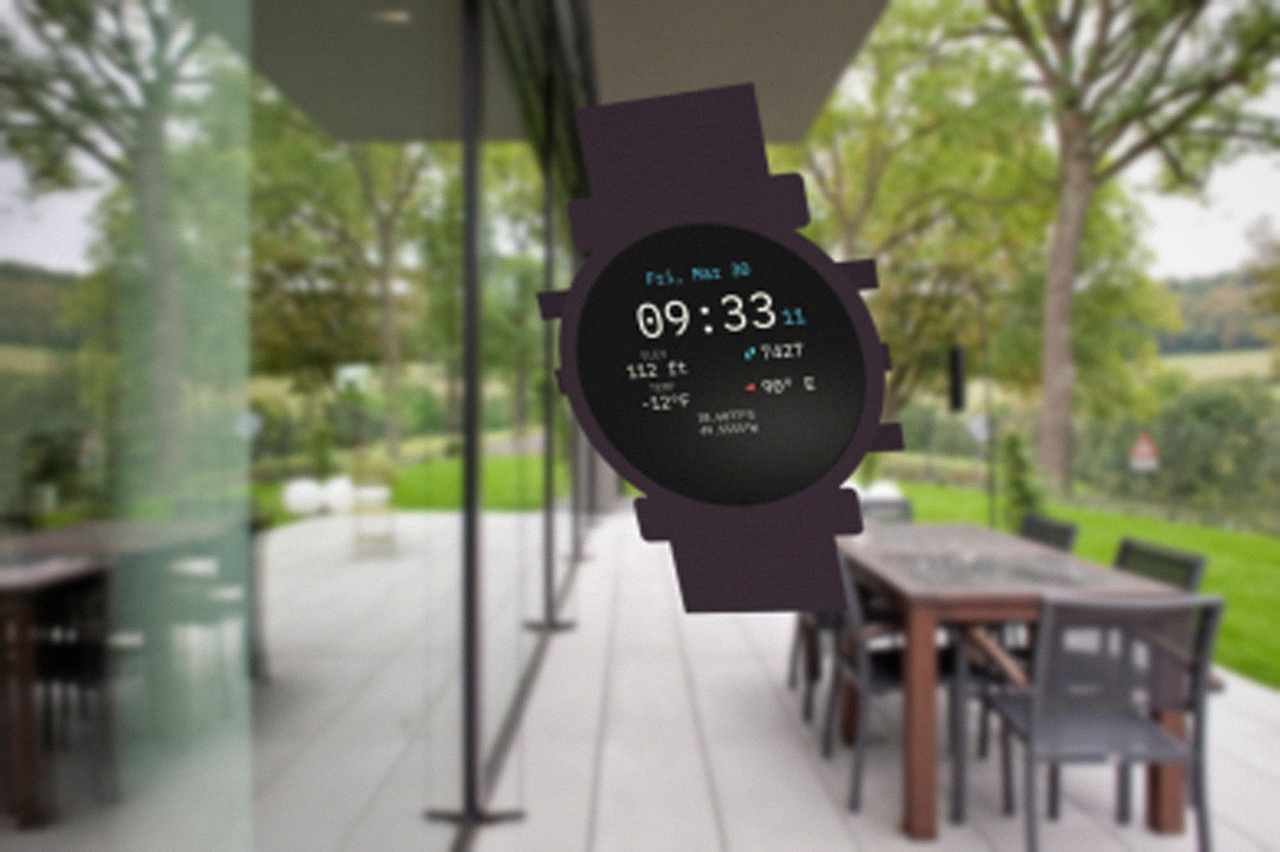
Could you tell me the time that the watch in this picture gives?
9:33
